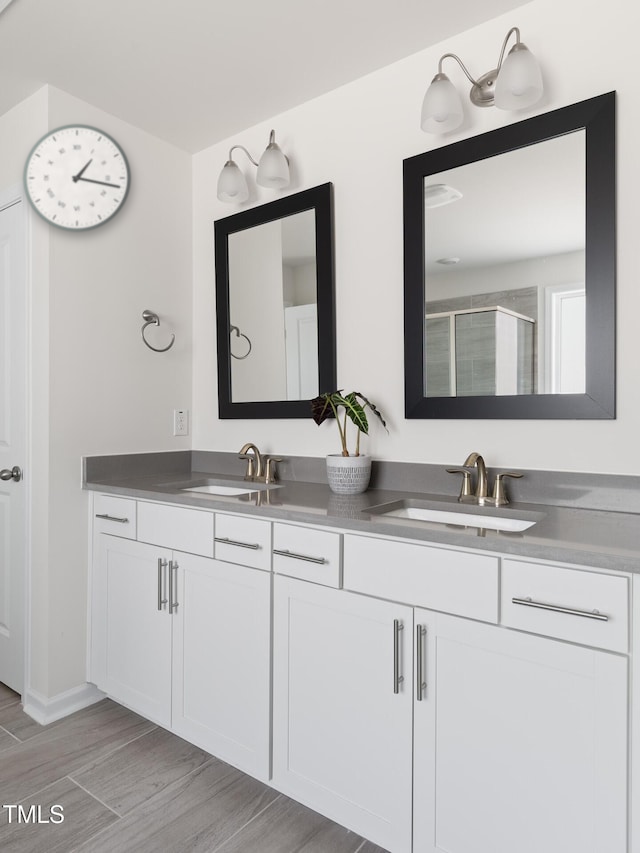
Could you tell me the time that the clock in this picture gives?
1:17
